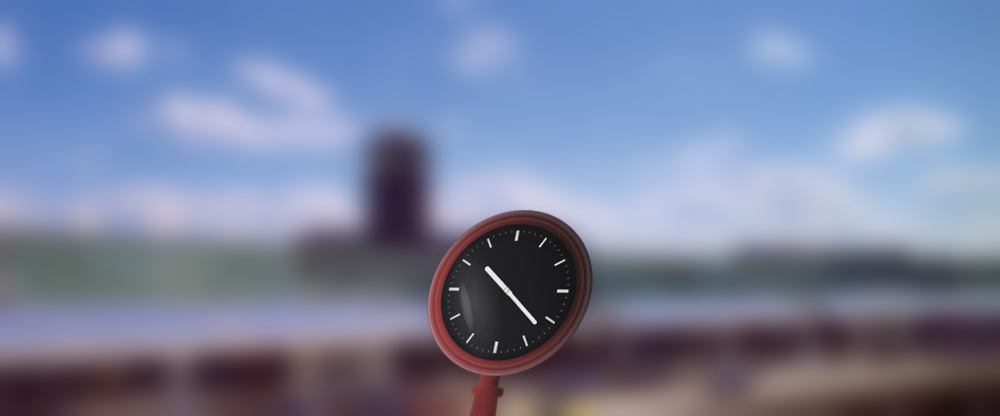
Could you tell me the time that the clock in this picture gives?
10:22
